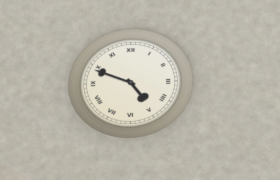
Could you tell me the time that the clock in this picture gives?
4:49
